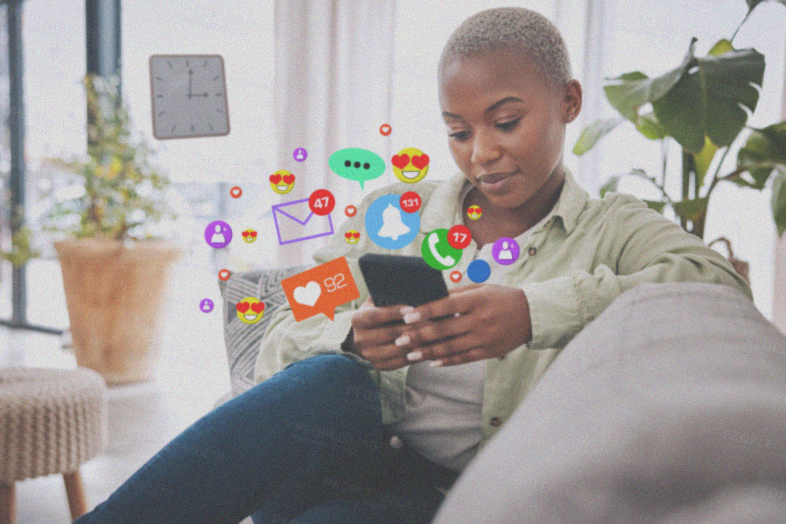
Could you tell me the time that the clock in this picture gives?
3:01
